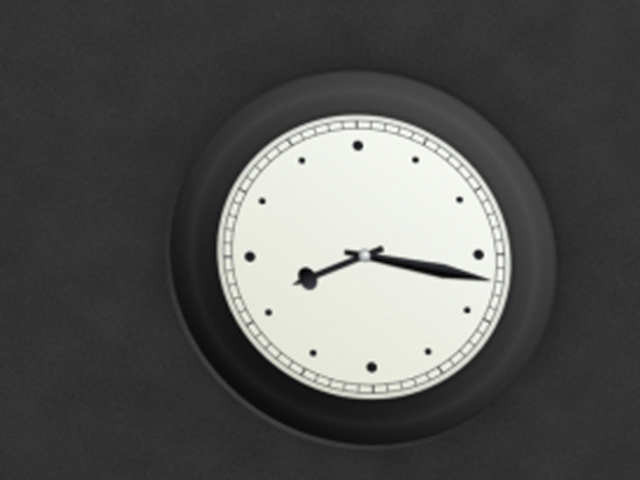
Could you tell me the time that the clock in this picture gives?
8:17
